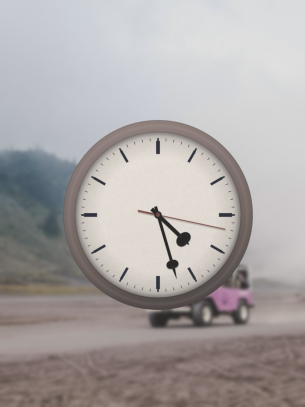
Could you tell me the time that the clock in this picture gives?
4:27:17
